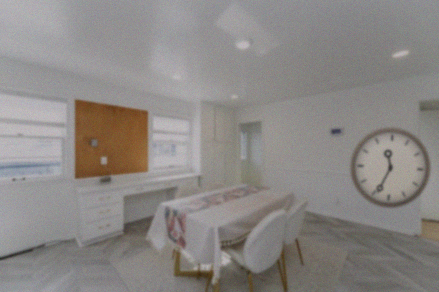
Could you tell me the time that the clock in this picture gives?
11:34
